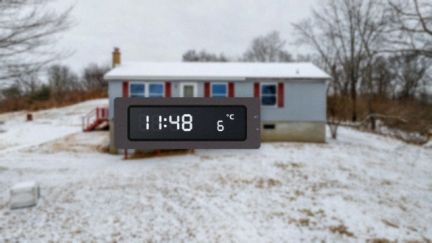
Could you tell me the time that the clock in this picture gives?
11:48
